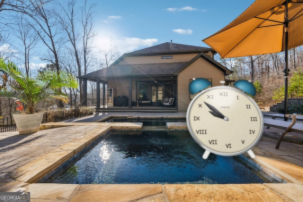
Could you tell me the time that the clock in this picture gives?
9:52
